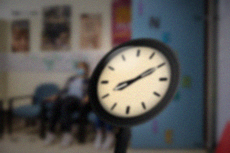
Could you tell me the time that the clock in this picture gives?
8:10
